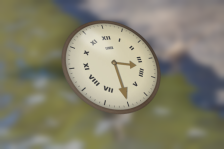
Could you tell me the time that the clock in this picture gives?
3:30
